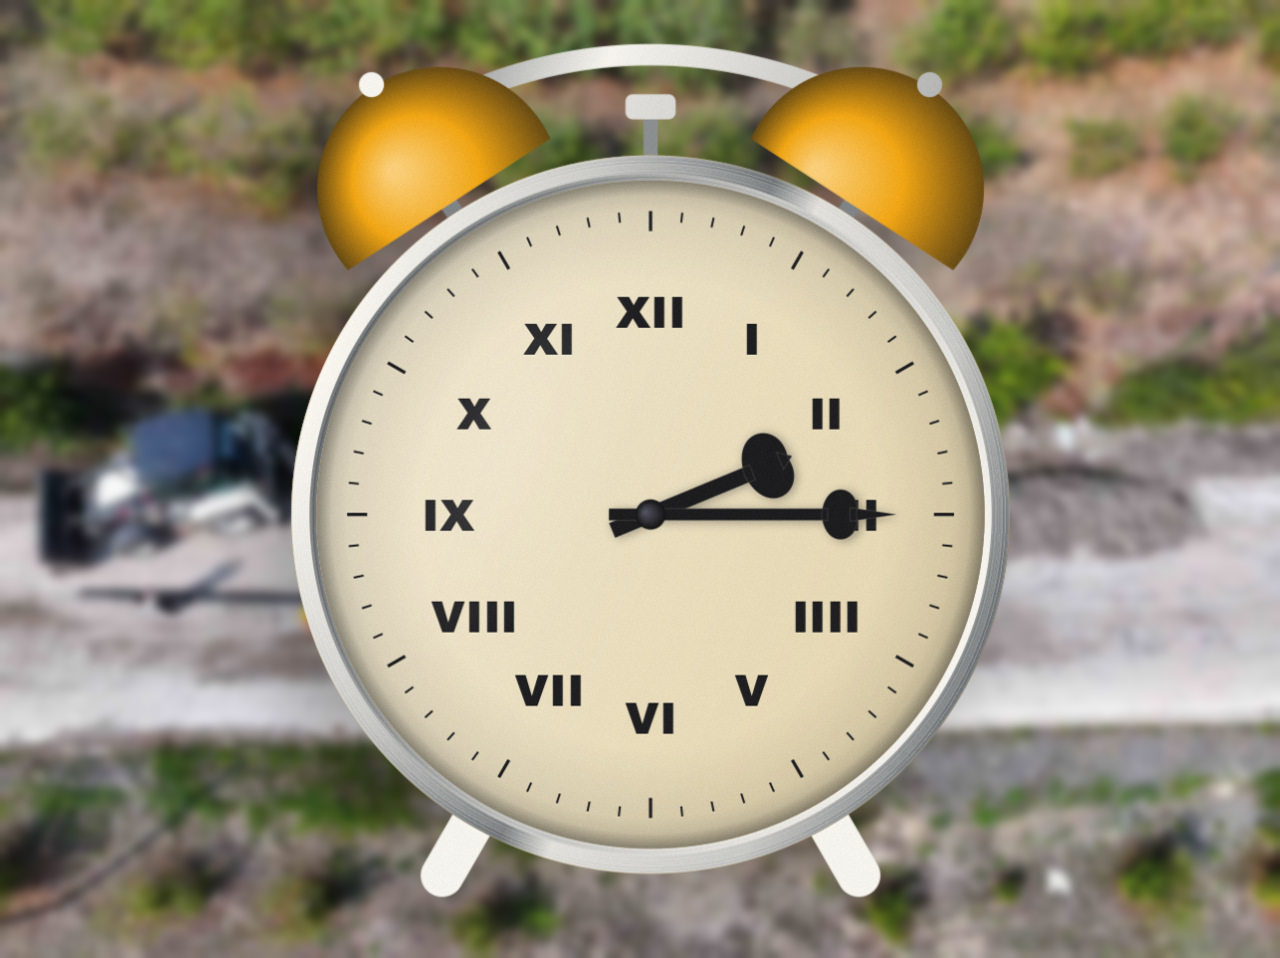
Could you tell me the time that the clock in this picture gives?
2:15
